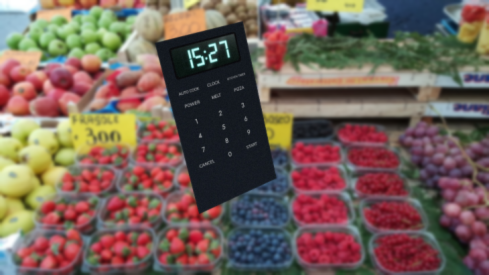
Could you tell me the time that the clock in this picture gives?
15:27
